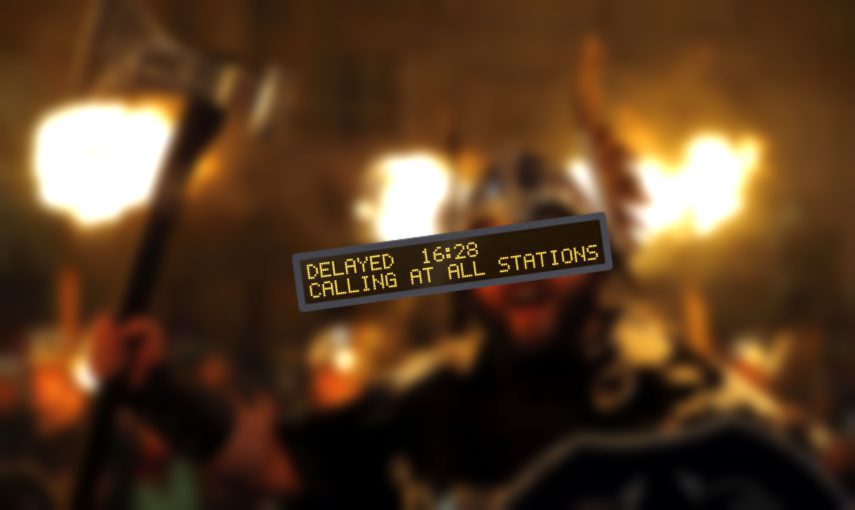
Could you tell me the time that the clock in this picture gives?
16:28
